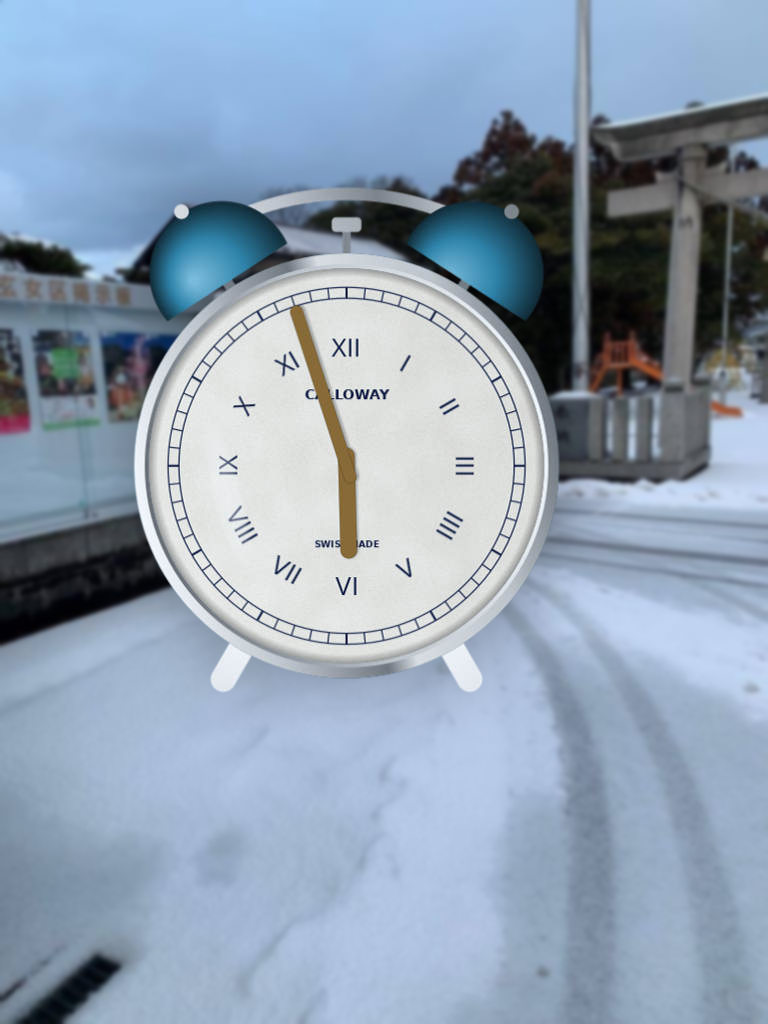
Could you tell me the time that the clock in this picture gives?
5:57
